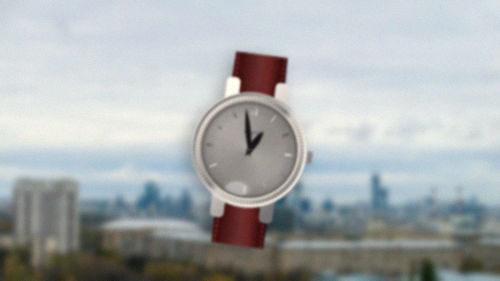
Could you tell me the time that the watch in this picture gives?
12:58
